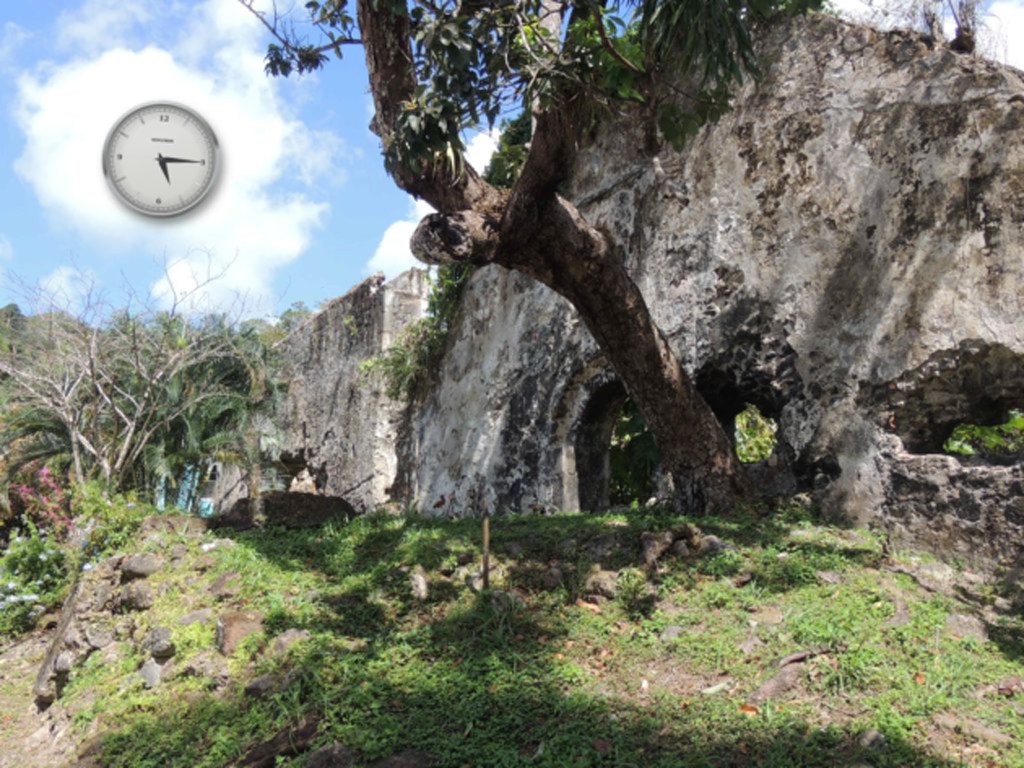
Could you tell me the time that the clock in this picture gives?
5:15
